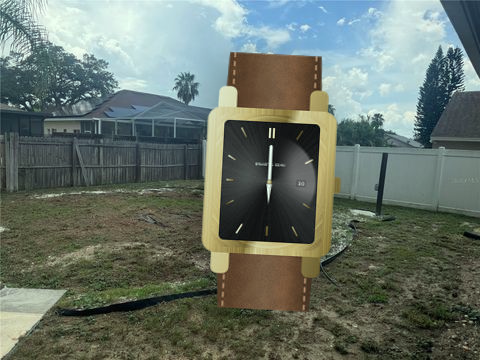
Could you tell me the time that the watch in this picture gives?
6:00
